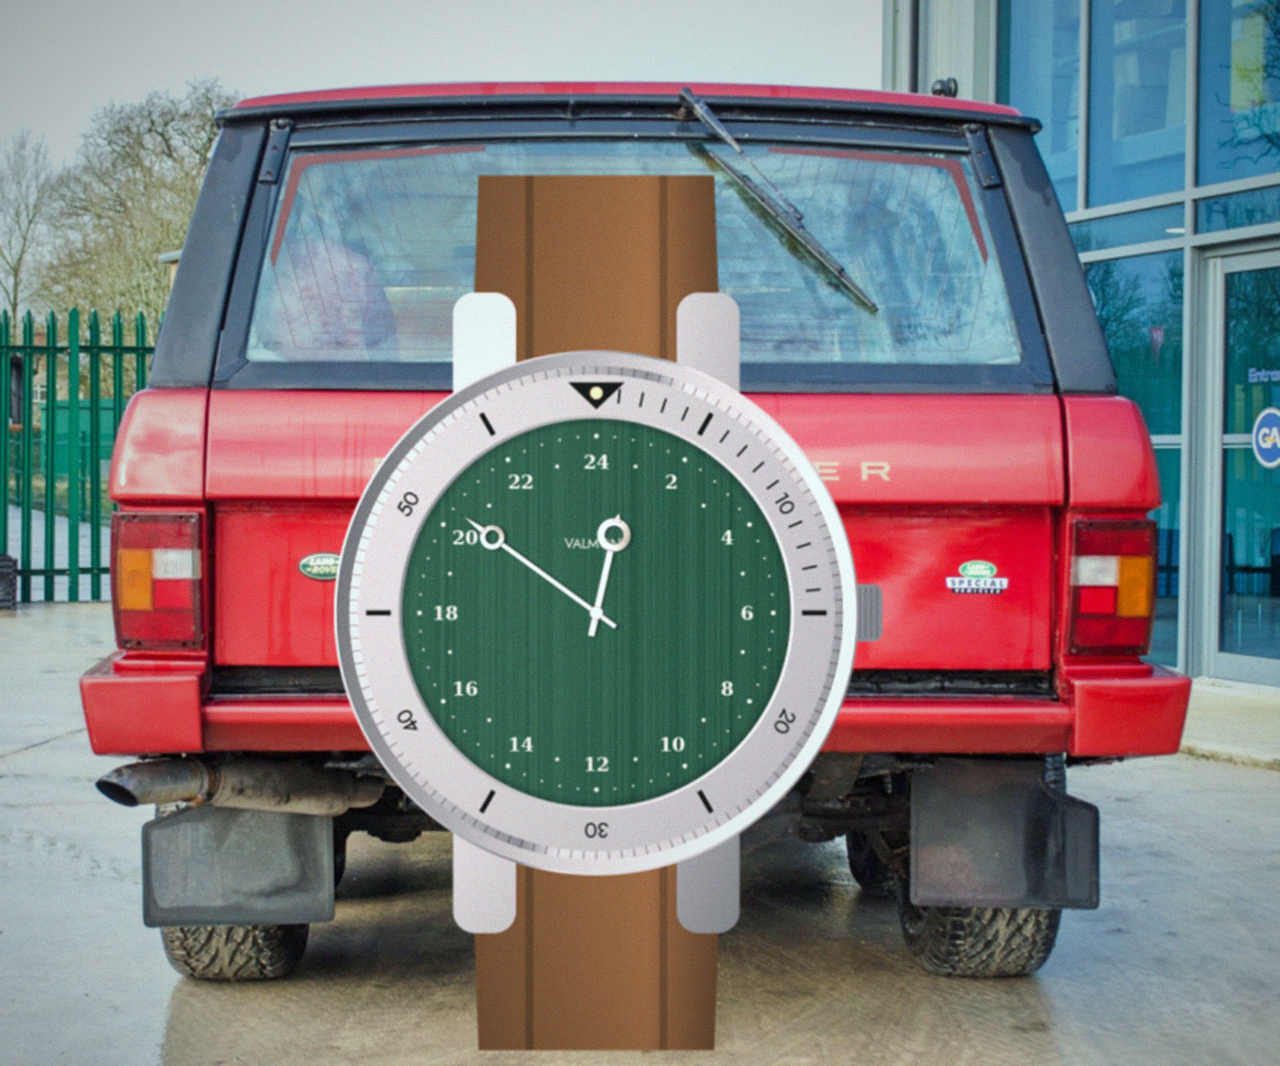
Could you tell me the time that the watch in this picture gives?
0:51
